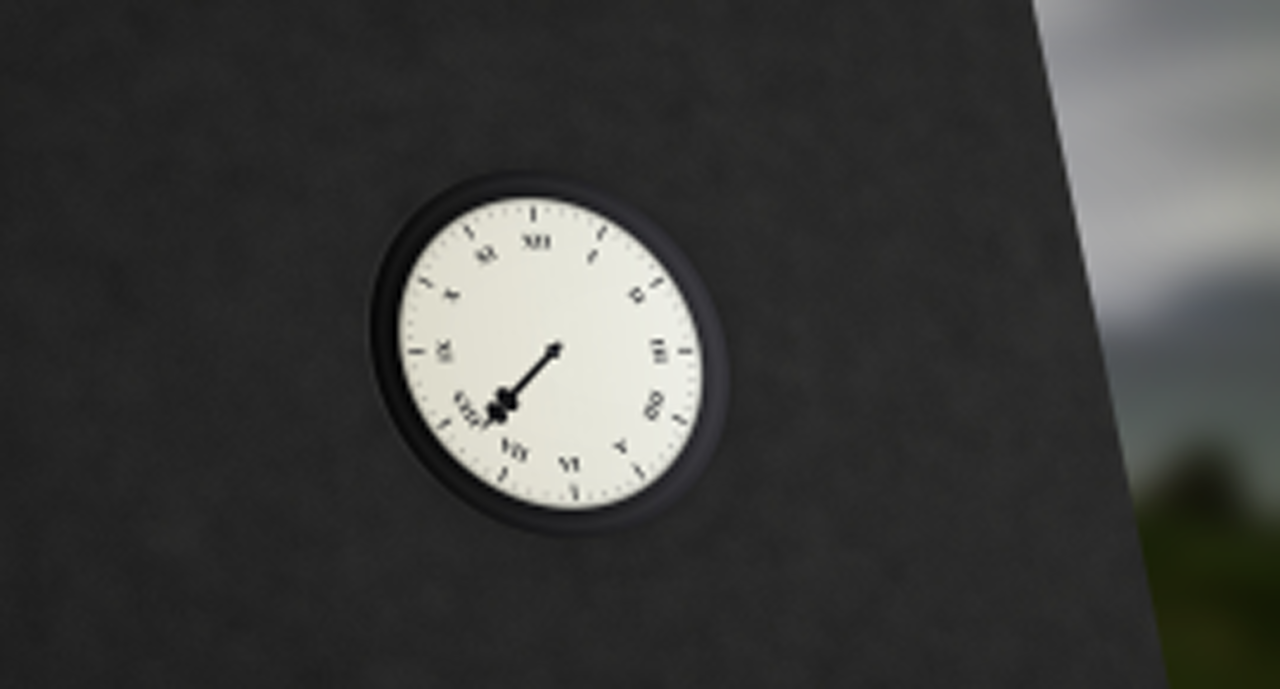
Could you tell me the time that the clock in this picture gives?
7:38
